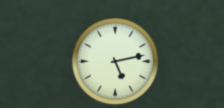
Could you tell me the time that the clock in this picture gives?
5:13
